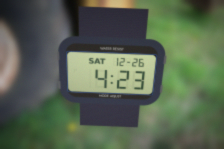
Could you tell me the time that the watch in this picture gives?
4:23
